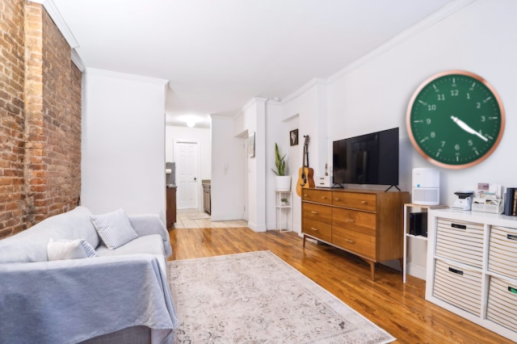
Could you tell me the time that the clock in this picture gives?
4:21
